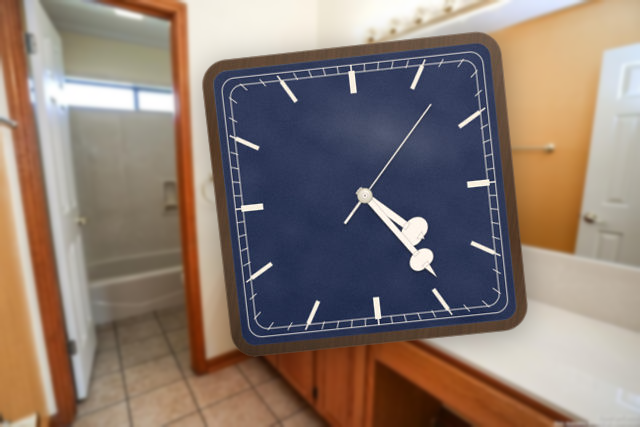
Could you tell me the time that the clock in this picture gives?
4:24:07
